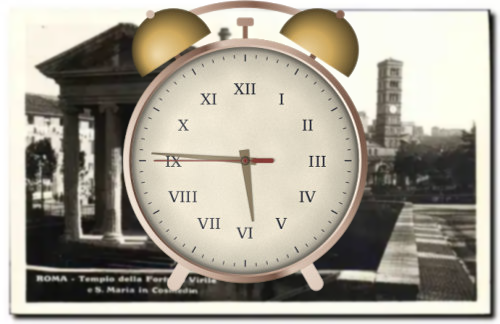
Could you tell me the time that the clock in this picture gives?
5:45:45
